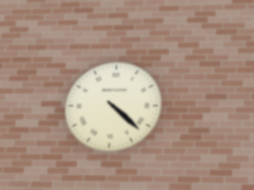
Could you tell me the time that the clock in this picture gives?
4:22
